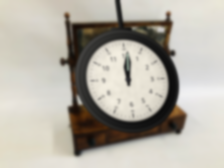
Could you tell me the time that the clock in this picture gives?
12:01
